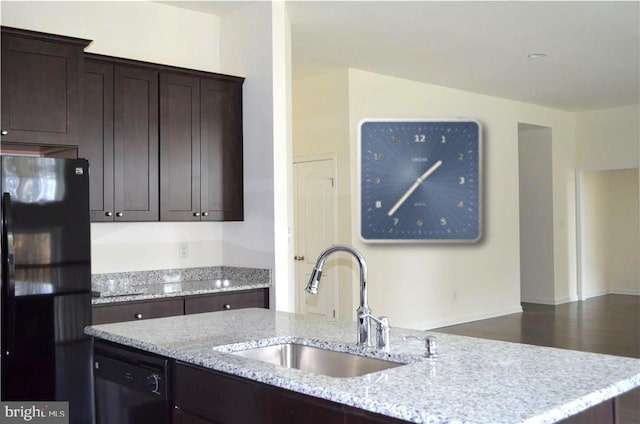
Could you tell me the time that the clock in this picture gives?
1:37
